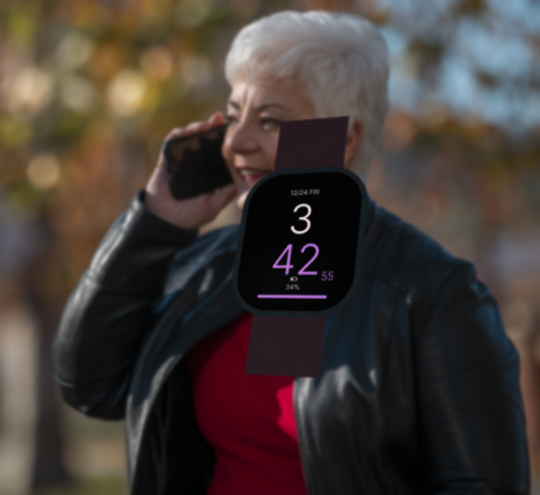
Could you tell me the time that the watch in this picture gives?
3:42:55
